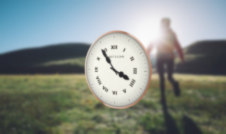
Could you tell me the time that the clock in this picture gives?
3:54
